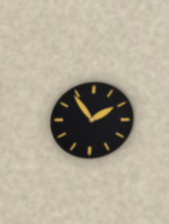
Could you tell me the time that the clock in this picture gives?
1:54
